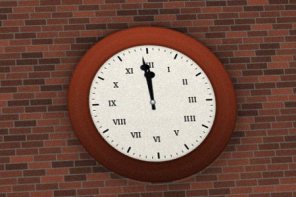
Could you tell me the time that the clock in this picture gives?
11:59
